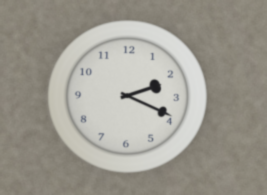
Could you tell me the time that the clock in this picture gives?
2:19
